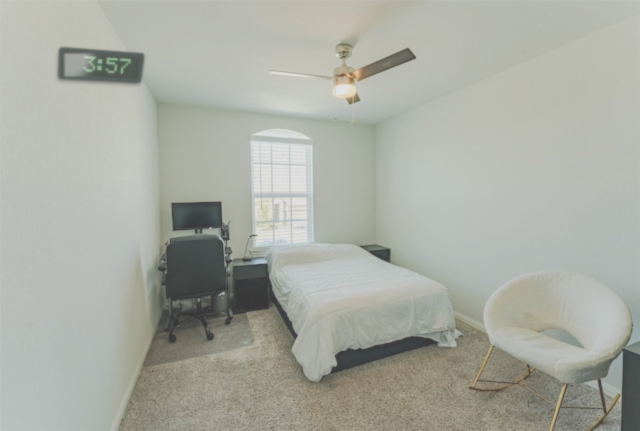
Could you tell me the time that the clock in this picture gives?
3:57
